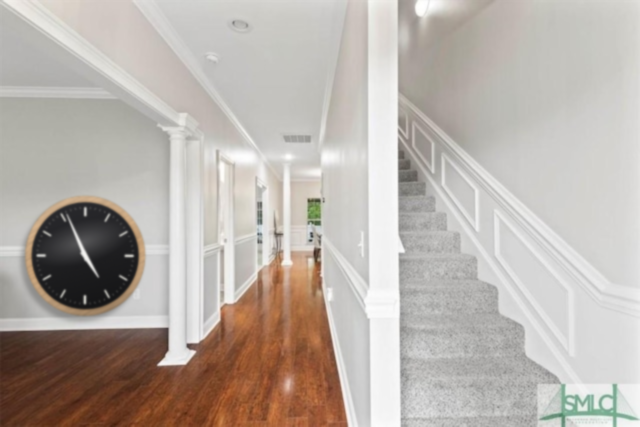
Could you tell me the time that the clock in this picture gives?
4:56
